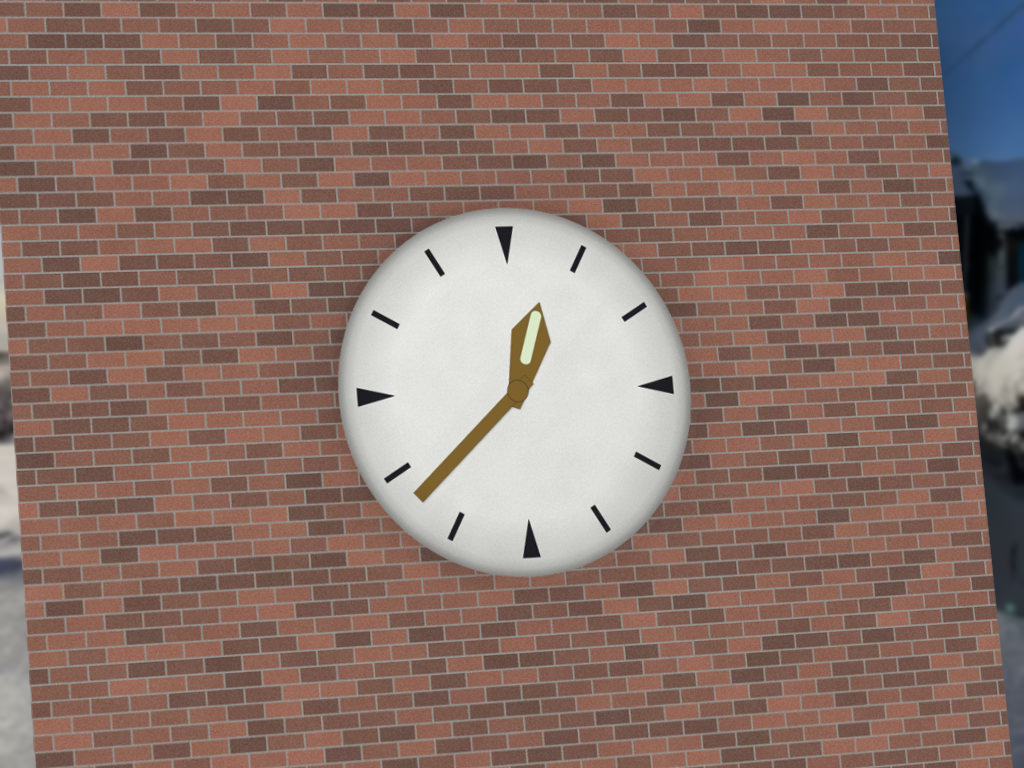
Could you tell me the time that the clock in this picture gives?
12:38
